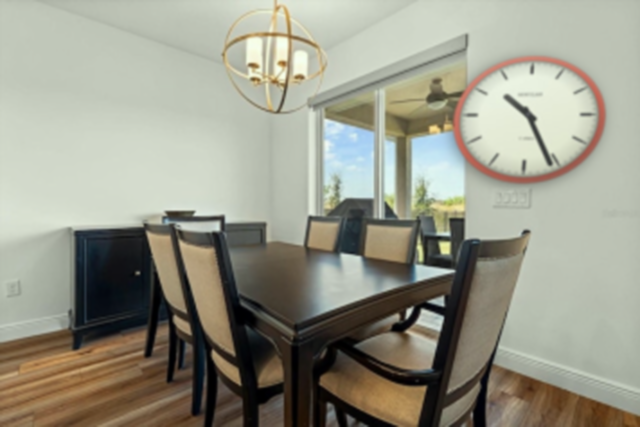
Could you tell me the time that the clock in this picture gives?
10:26
